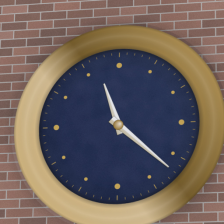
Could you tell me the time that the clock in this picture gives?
11:22
